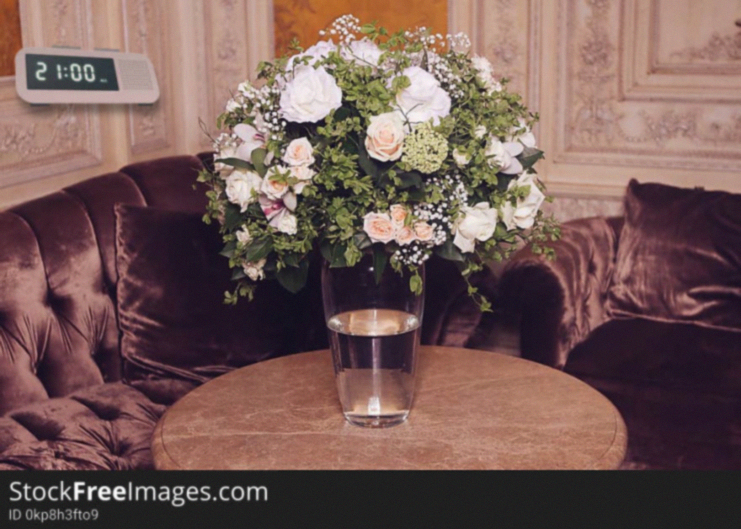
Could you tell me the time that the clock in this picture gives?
21:00
